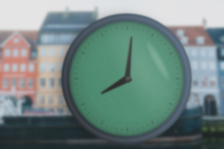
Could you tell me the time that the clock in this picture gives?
8:01
